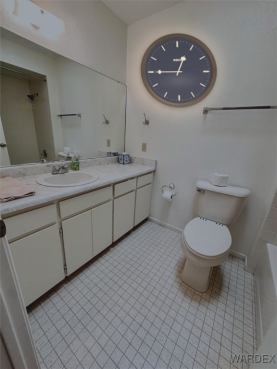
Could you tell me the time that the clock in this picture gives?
12:45
